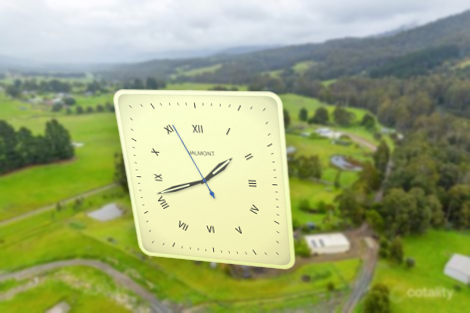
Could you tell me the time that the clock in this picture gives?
1:41:56
